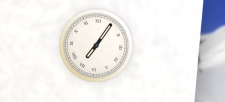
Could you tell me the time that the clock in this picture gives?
7:05
